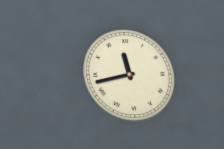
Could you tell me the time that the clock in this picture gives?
11:43
